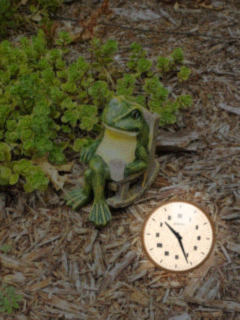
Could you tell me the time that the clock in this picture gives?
10:26
